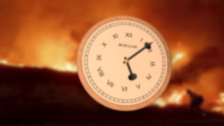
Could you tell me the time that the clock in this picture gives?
5:08
